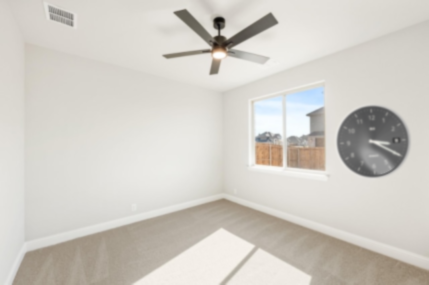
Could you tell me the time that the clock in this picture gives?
3:20
